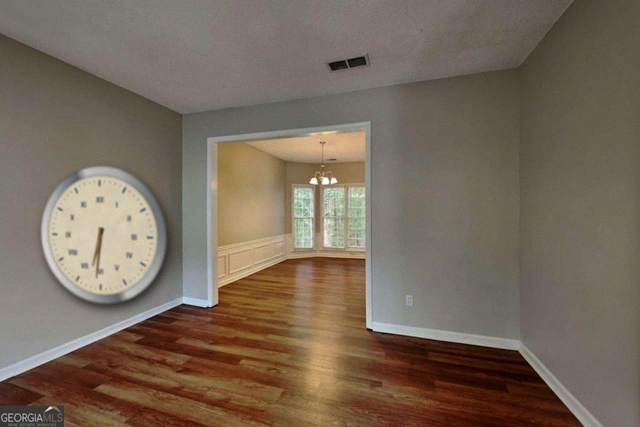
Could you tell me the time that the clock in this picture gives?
6:31
